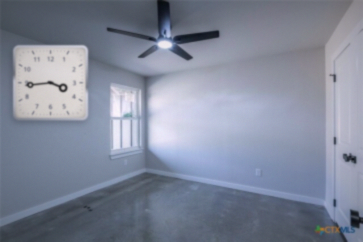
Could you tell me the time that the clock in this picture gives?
3:44
